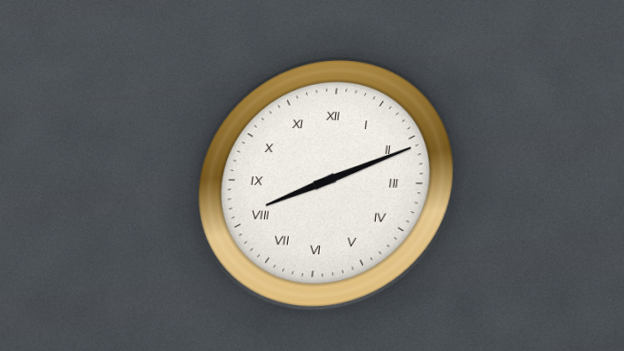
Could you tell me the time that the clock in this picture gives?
8:11
